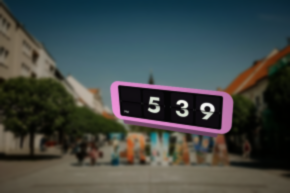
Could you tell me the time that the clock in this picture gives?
5:39
